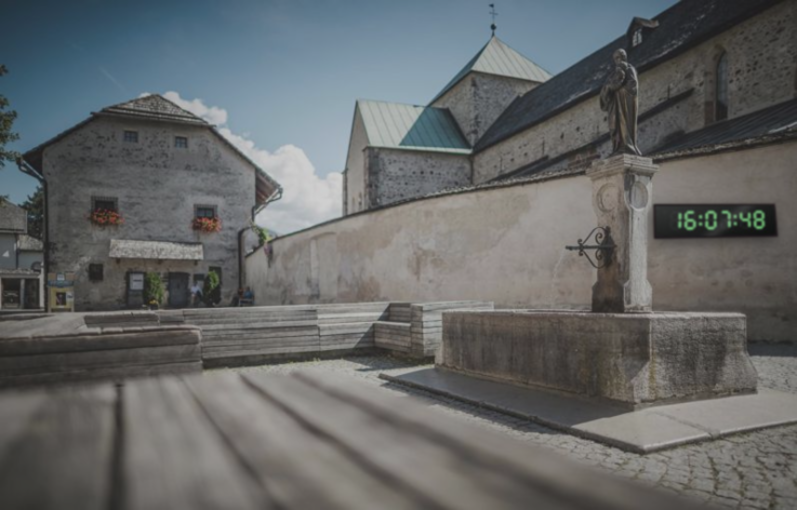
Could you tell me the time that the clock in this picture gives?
16:07:48
